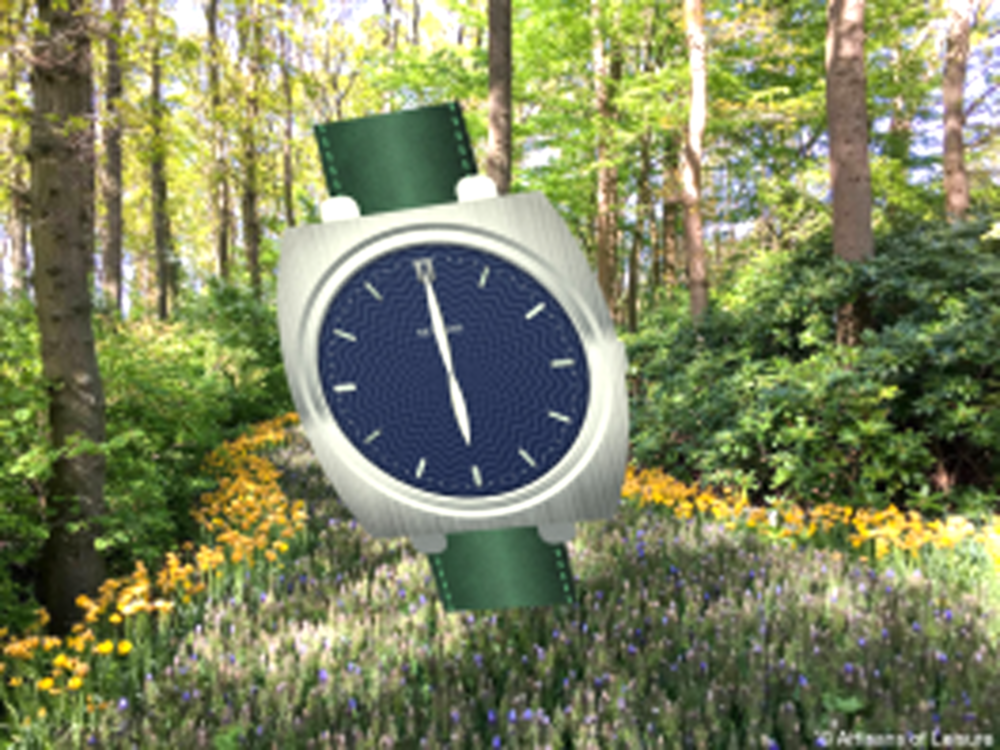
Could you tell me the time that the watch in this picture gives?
6:00
